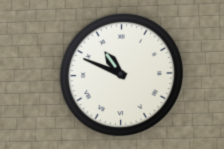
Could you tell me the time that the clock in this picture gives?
10:49
